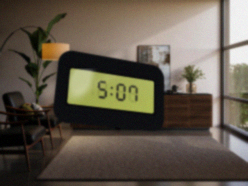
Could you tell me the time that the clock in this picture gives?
5:07
